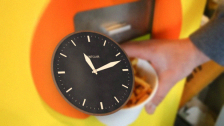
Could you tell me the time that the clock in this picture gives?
11:12
